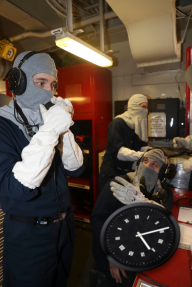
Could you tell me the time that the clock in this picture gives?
5:14
